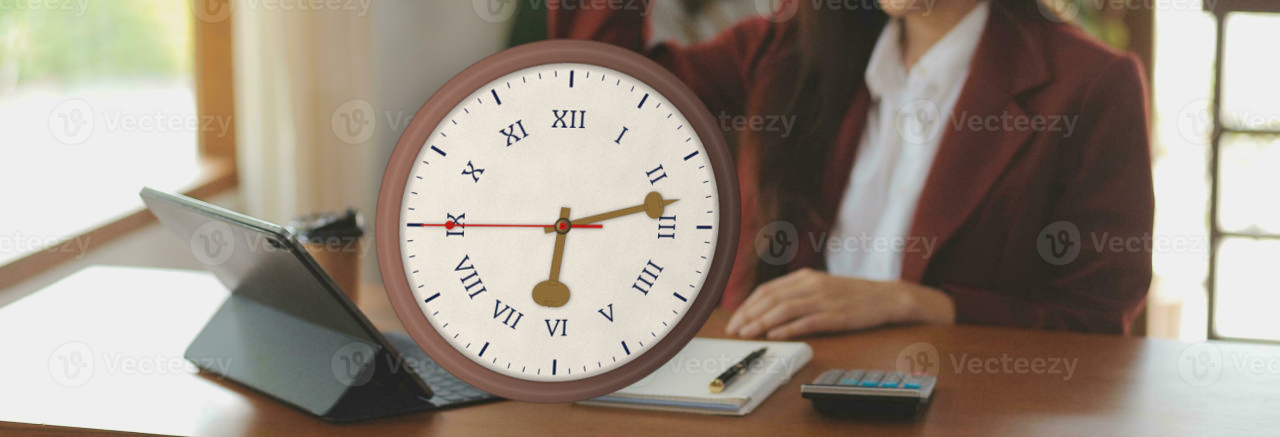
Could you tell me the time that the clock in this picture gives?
6:12:45
